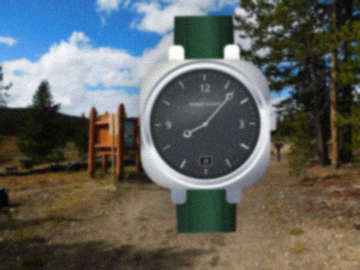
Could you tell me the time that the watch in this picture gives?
8:07
